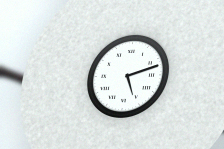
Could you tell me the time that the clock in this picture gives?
5:12
